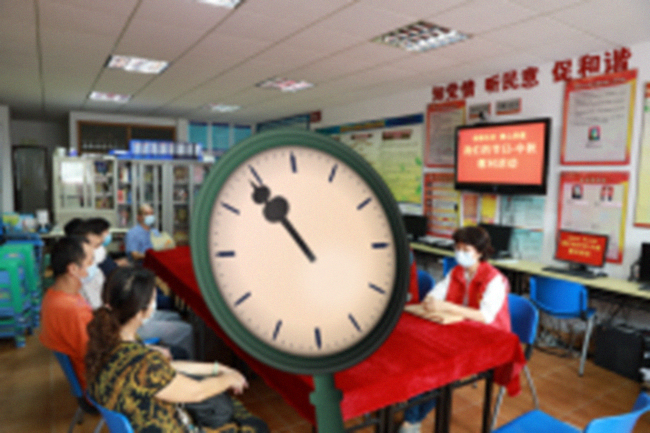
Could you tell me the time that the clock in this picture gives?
10:54
